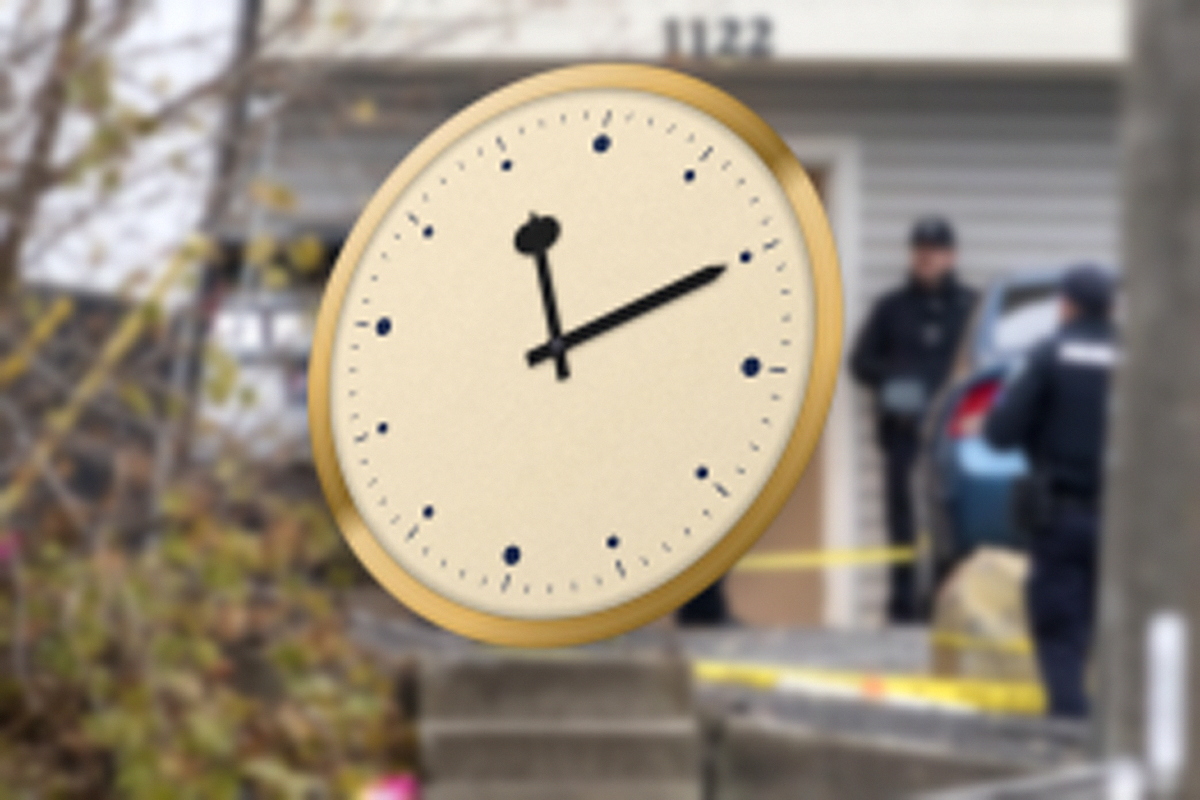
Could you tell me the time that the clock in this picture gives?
11:10
